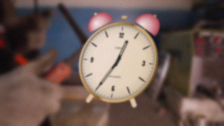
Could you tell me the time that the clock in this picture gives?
12:35
